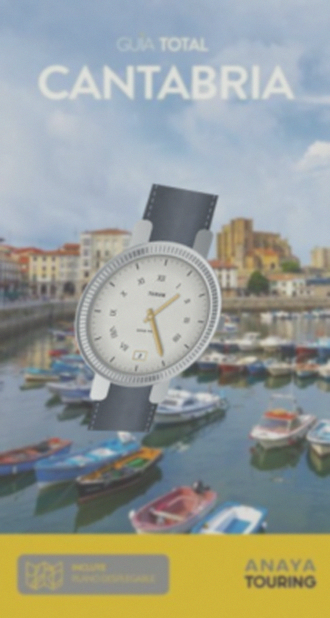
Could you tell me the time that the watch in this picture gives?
1:25
